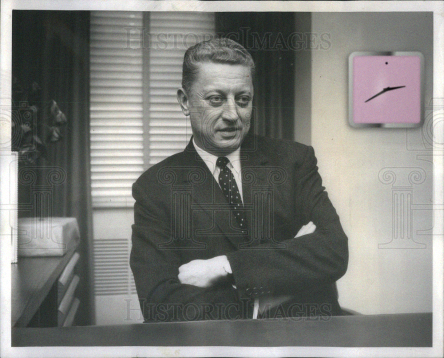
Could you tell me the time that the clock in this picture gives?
2:40
